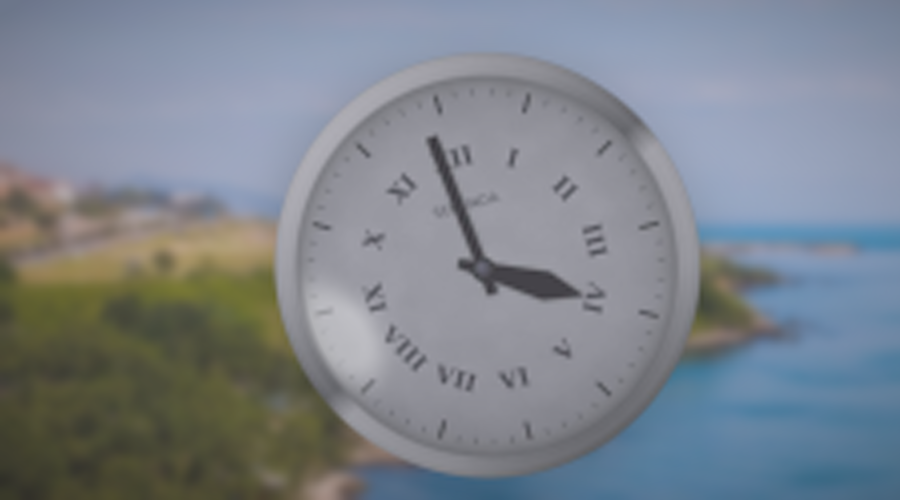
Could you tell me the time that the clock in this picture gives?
3:59
